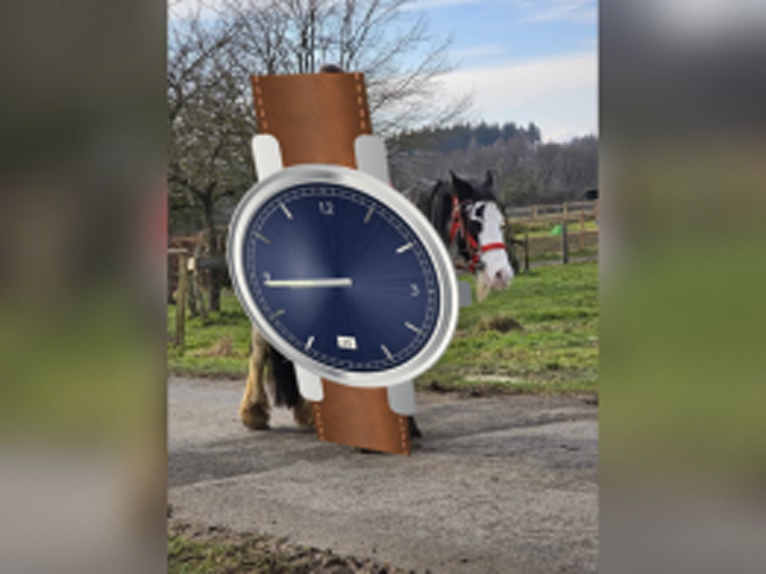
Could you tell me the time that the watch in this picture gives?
8:44
